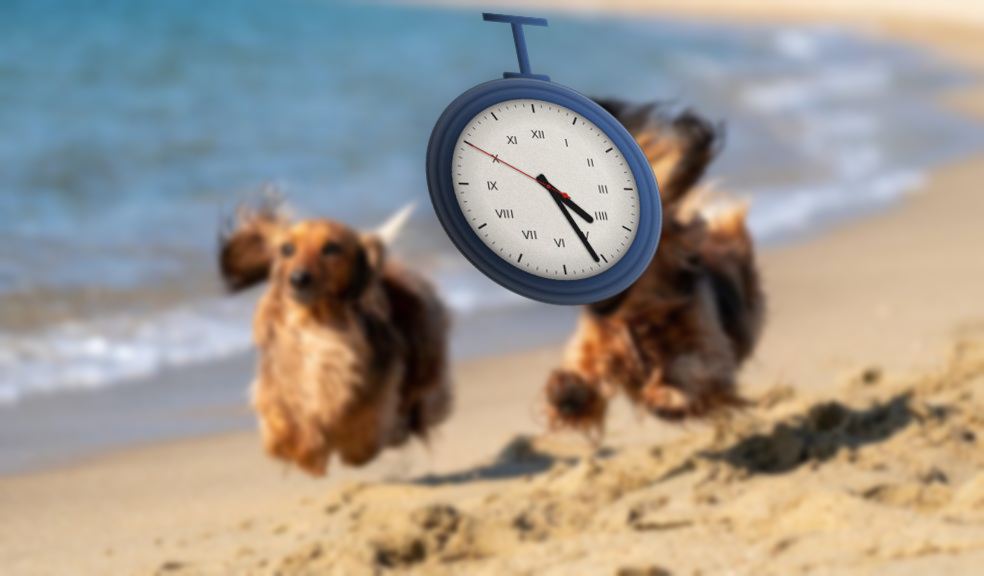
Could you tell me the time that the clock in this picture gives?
4:25:50
